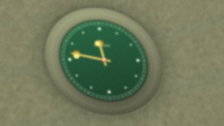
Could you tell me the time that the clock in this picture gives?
11:47
